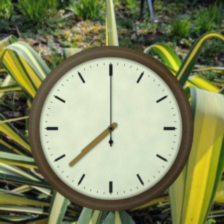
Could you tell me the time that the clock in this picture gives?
7:38:00
